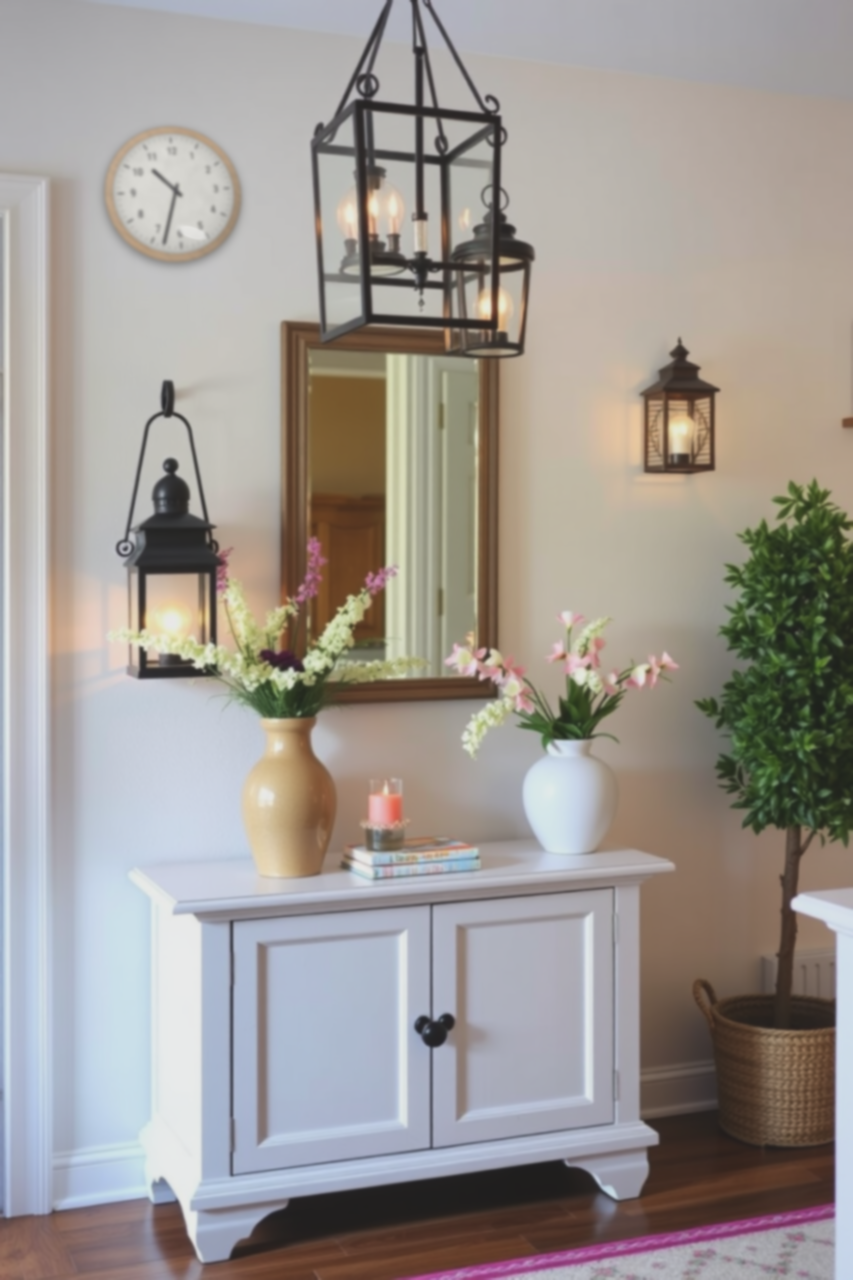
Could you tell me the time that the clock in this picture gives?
10:33
